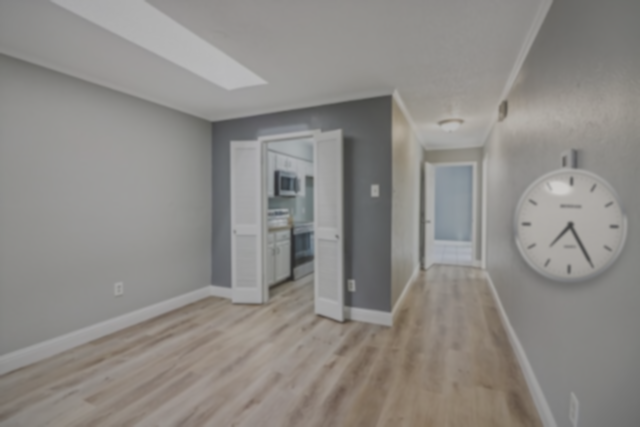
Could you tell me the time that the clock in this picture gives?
7:25
